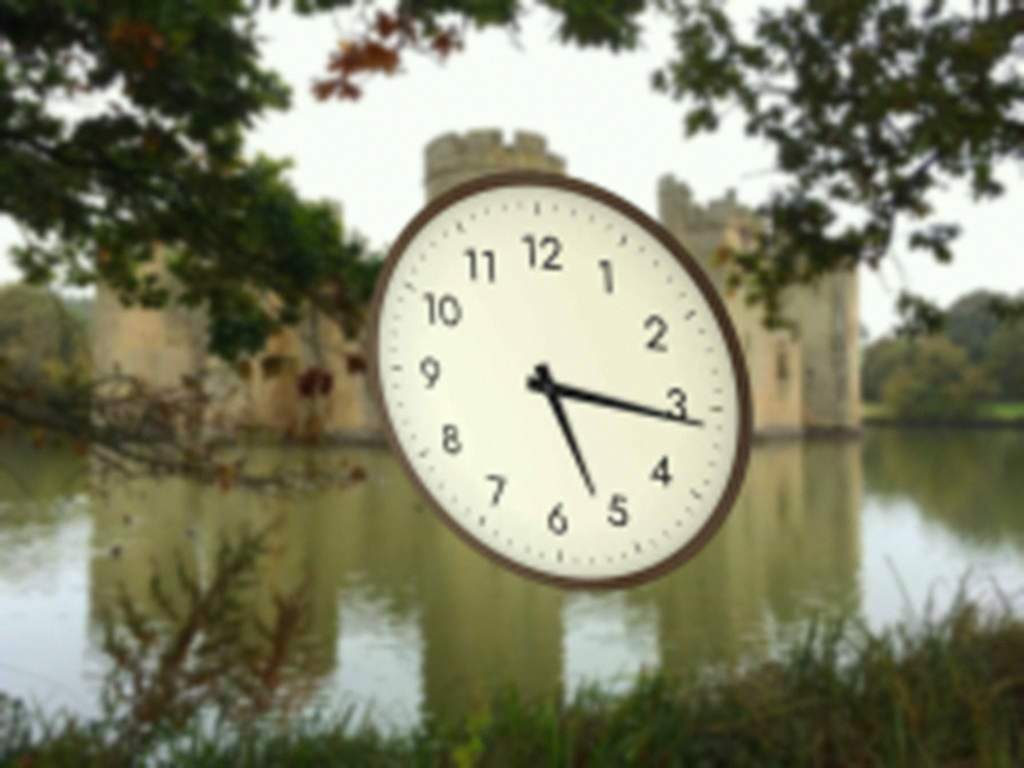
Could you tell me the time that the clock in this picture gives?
5:16
